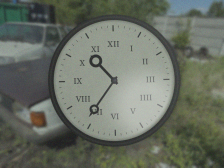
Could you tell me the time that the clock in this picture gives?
10:36
